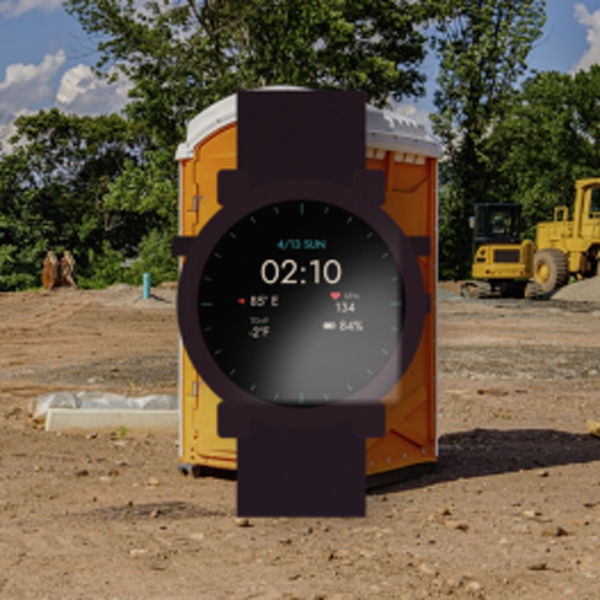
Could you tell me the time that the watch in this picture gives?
2:10
